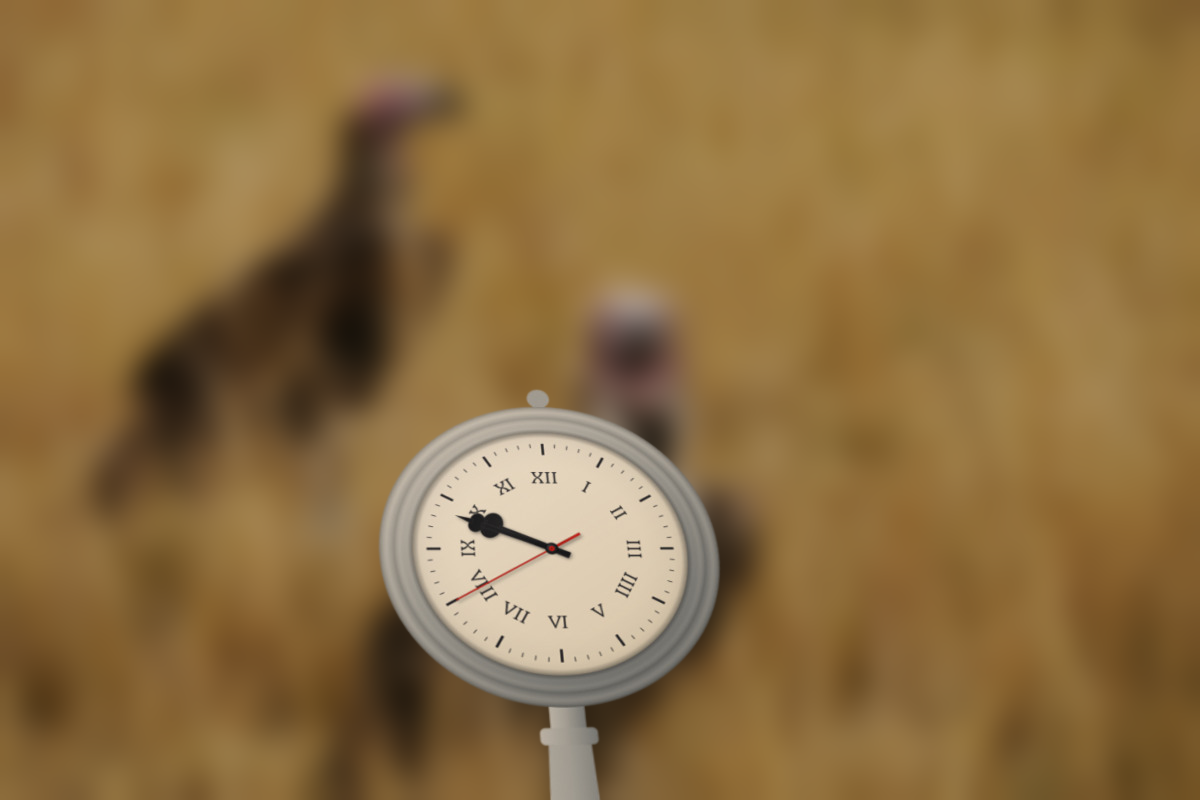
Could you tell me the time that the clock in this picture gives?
9:48:40
